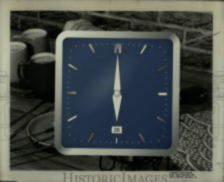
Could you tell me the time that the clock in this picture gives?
6:00
